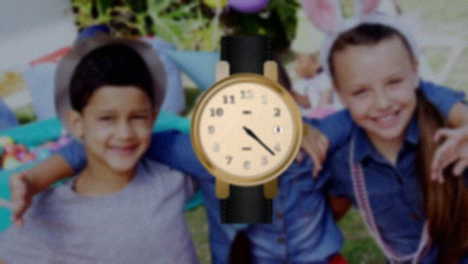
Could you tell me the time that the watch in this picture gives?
4:22
